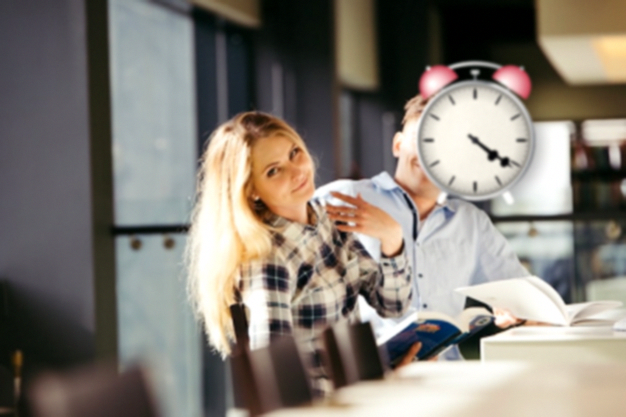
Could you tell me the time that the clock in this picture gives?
4:21
